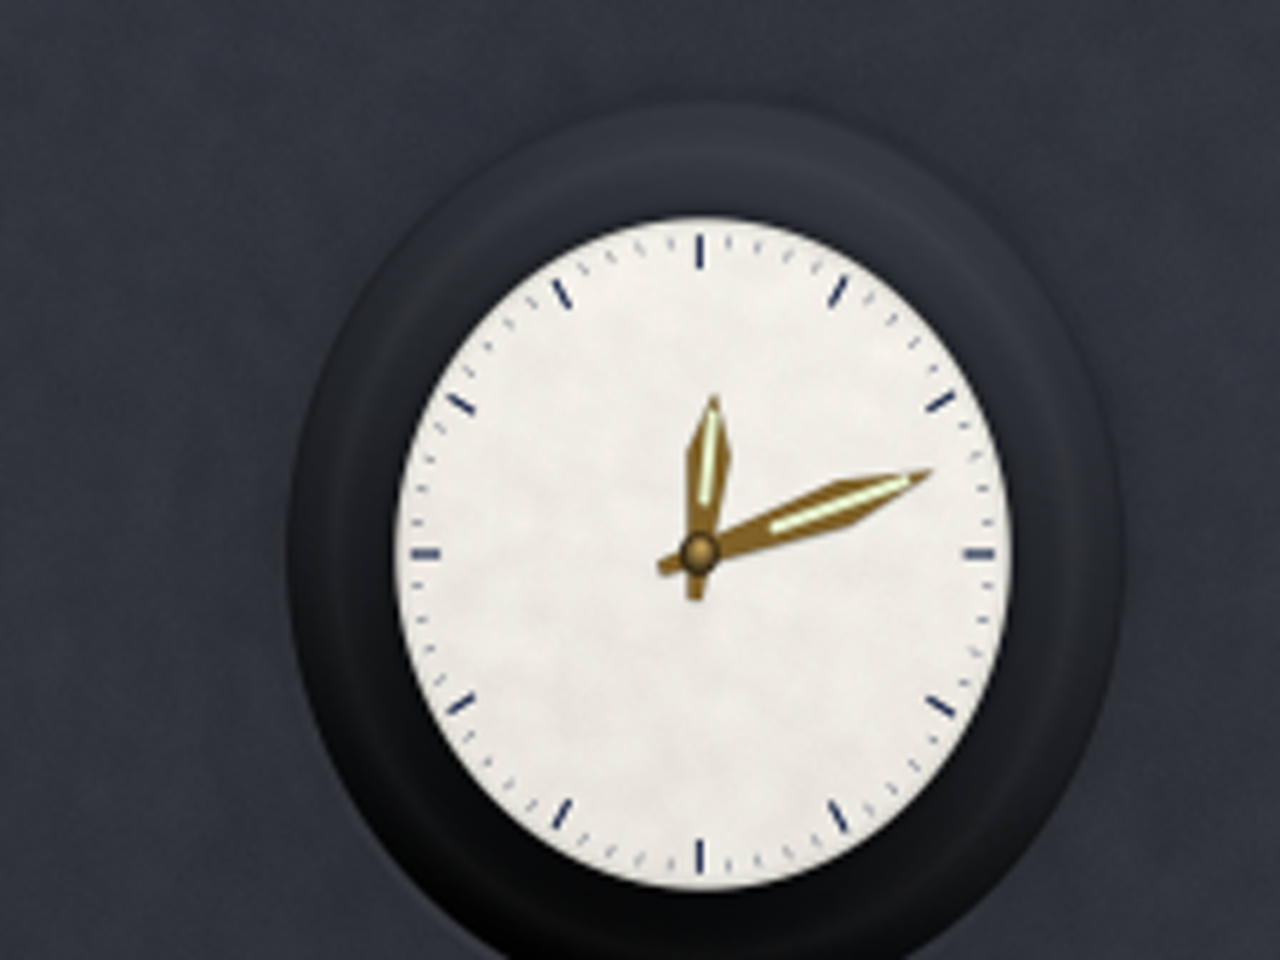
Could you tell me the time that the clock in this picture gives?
12:12
